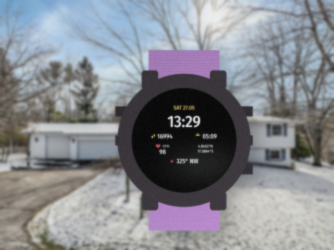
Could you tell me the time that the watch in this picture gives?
13:29
